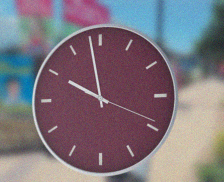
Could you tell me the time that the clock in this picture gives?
9:58:19
